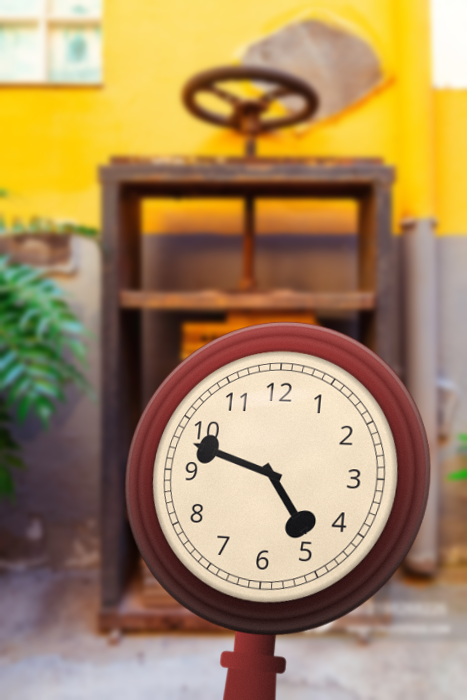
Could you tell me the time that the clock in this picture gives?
4:48
